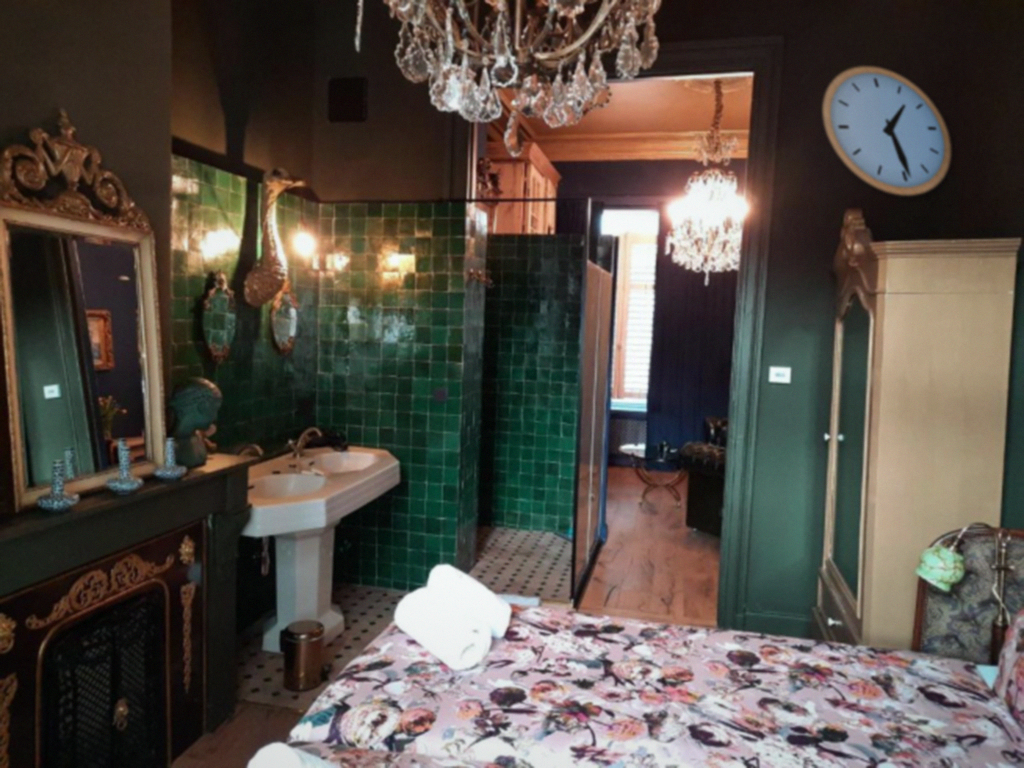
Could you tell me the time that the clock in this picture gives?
1:29
